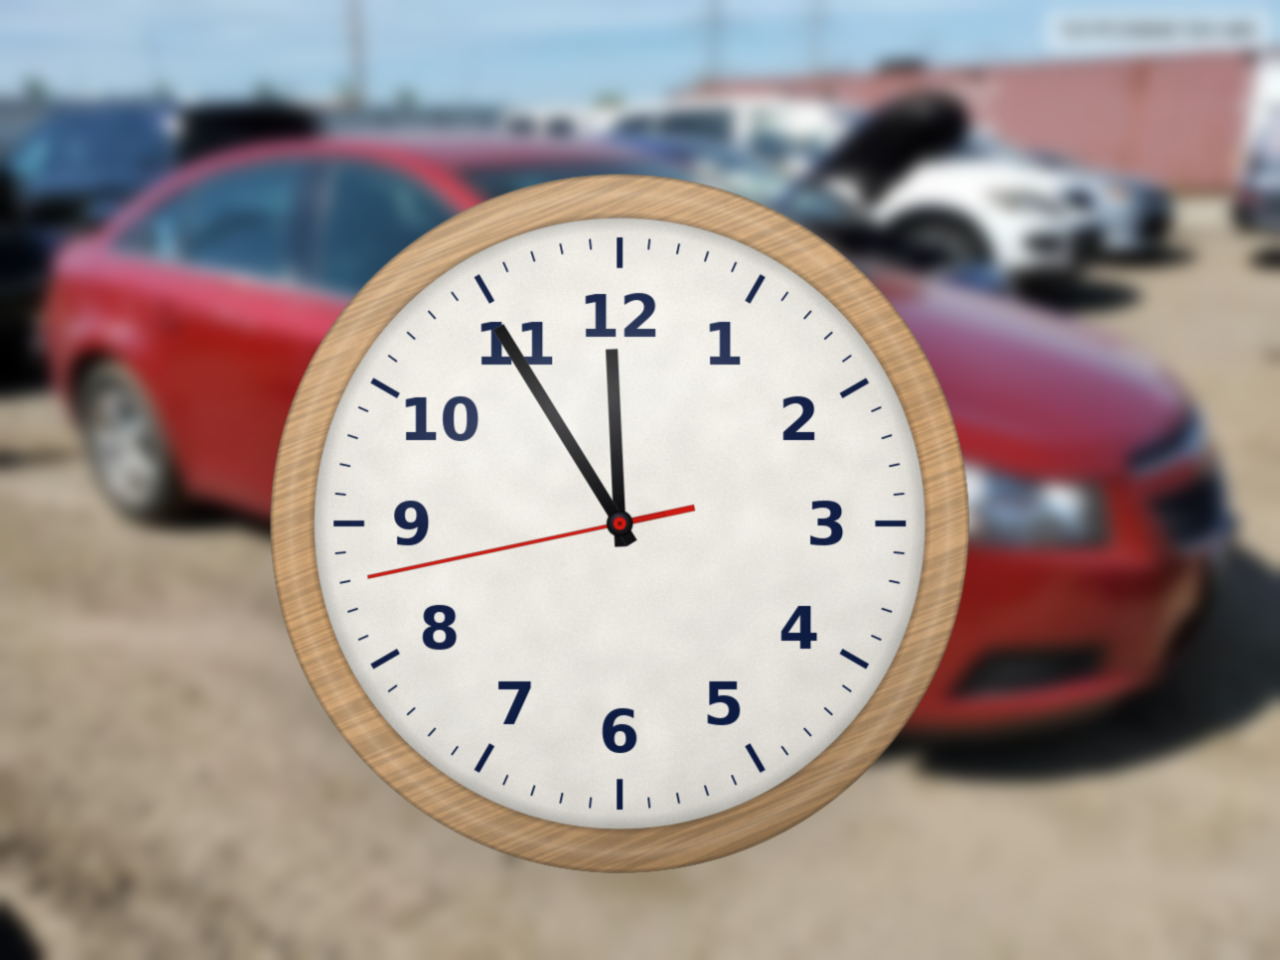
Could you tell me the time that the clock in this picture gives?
11:54:43
